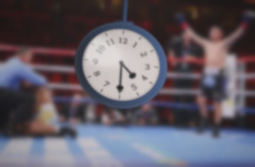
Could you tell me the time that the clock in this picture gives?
4:30
